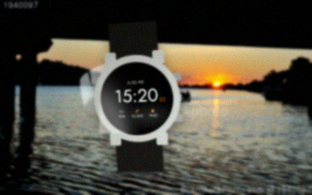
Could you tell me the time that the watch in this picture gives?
15:20
